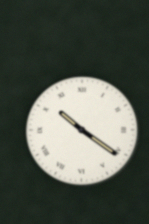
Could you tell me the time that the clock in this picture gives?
10:21
